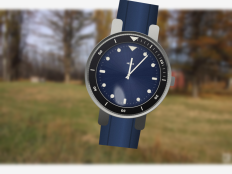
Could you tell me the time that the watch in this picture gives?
12:06
